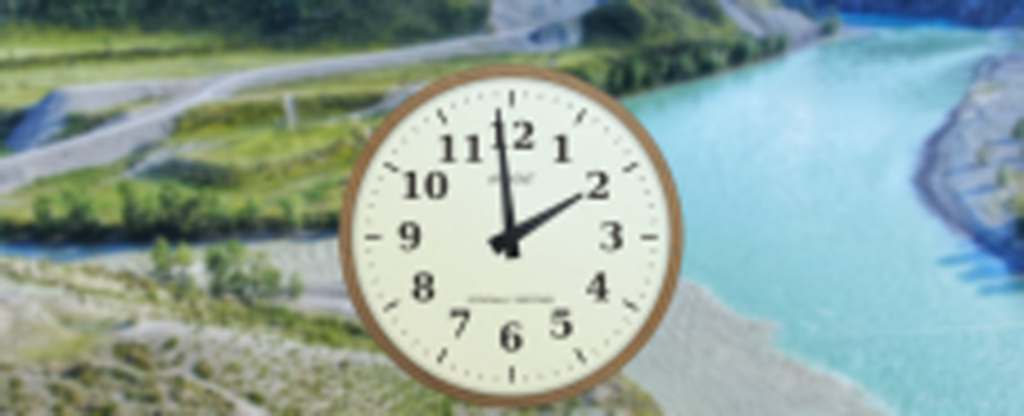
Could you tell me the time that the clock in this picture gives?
1:59
